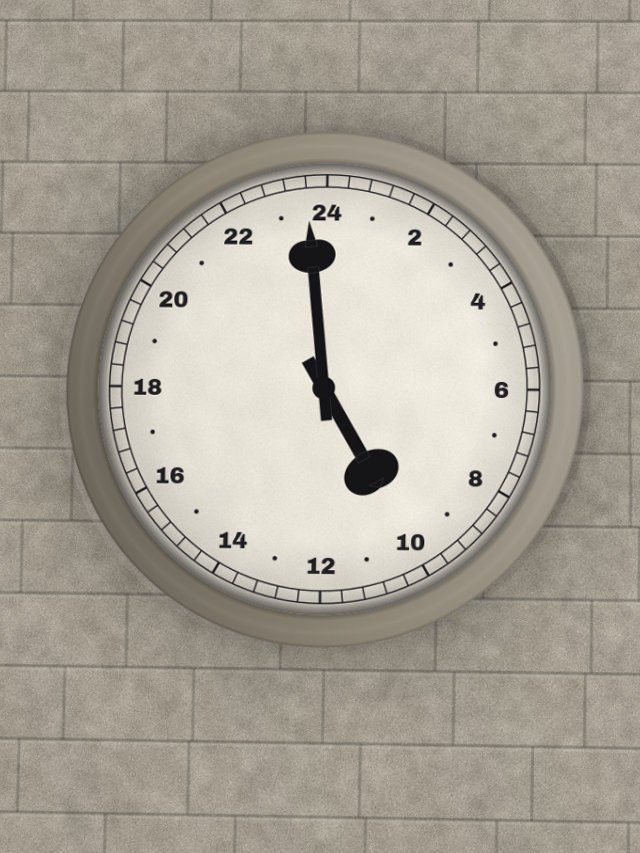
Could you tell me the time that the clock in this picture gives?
9:59
